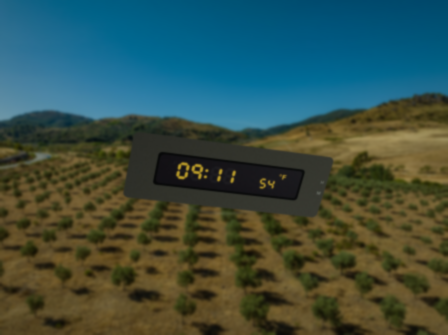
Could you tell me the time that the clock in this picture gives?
9:11
